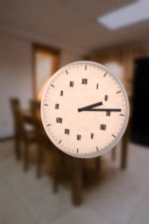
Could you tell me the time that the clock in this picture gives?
2:14
